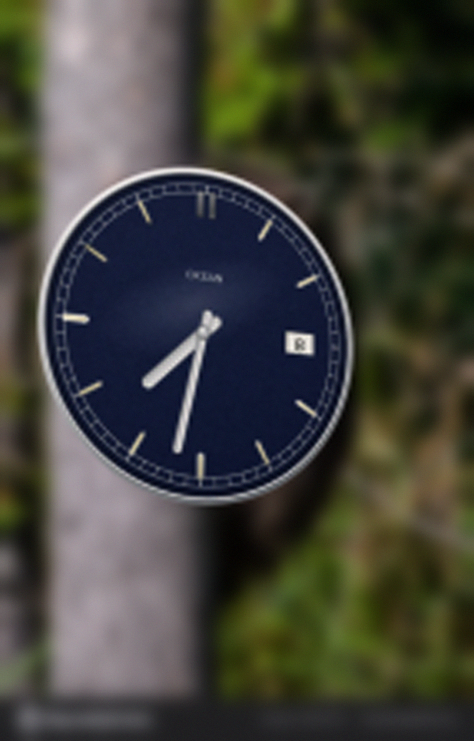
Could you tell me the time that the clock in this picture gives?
7:32
